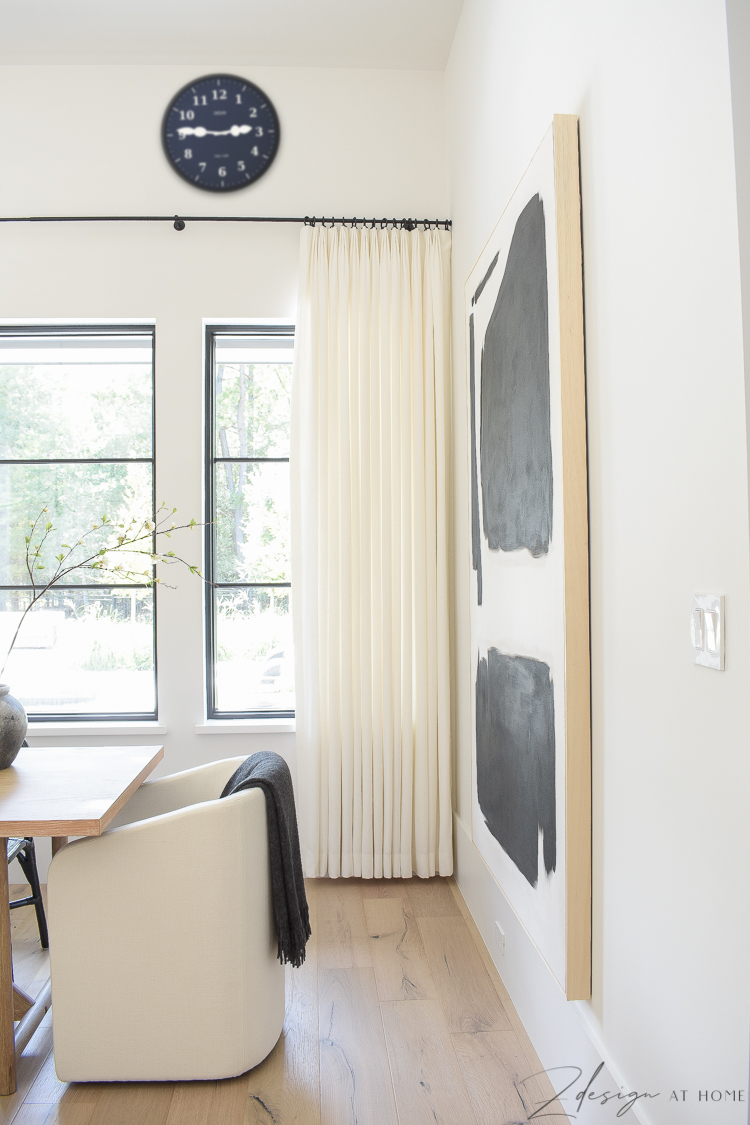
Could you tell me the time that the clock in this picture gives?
2:46
